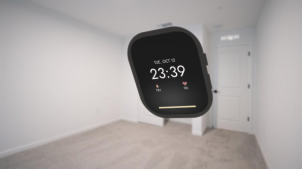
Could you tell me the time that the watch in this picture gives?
23:39
